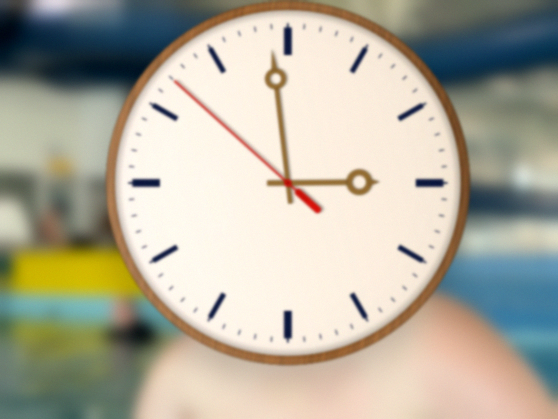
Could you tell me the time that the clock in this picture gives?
2:58:52
